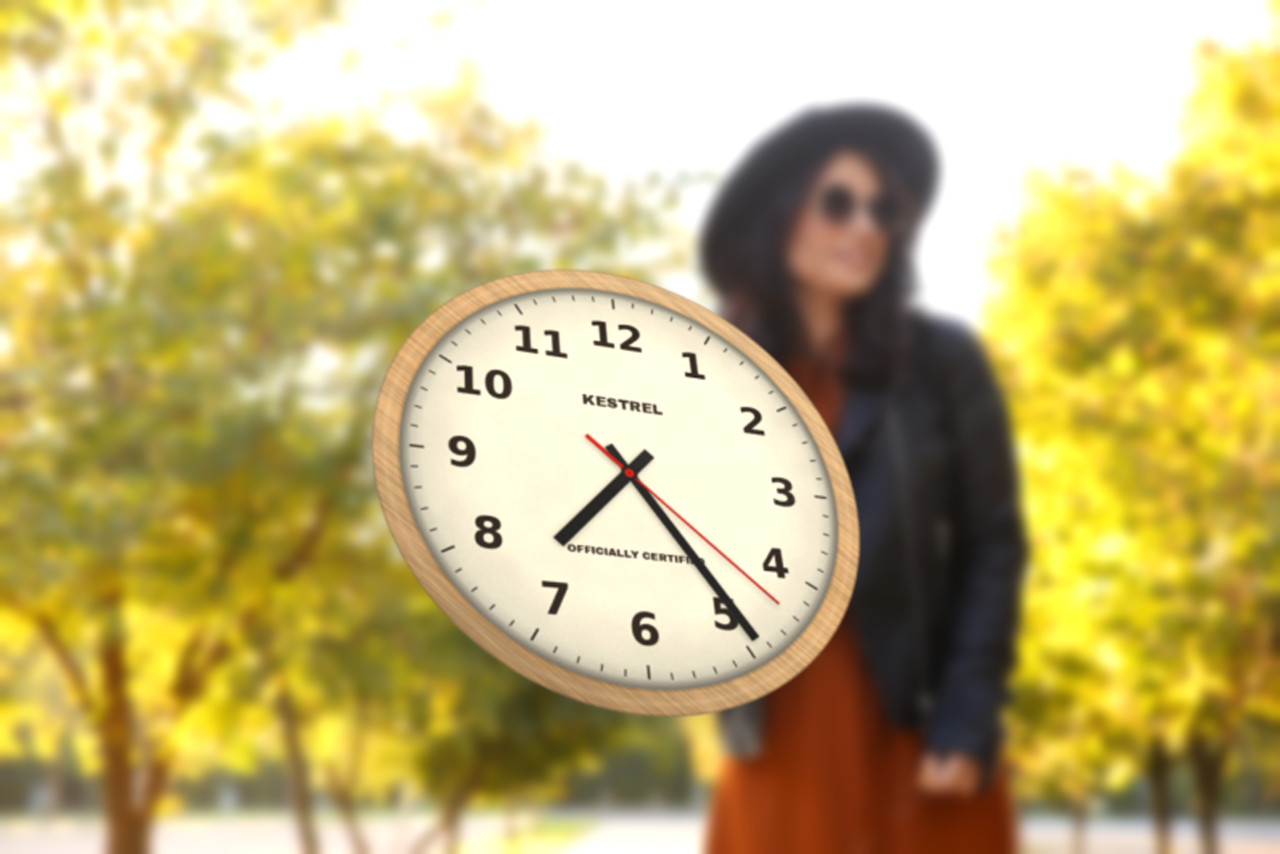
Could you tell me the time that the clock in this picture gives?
7:24:22
